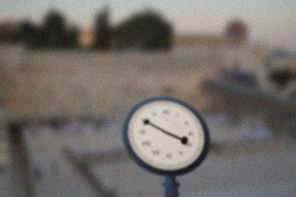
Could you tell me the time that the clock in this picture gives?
3:50
